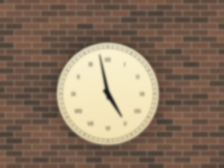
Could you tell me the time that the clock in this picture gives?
4:58
